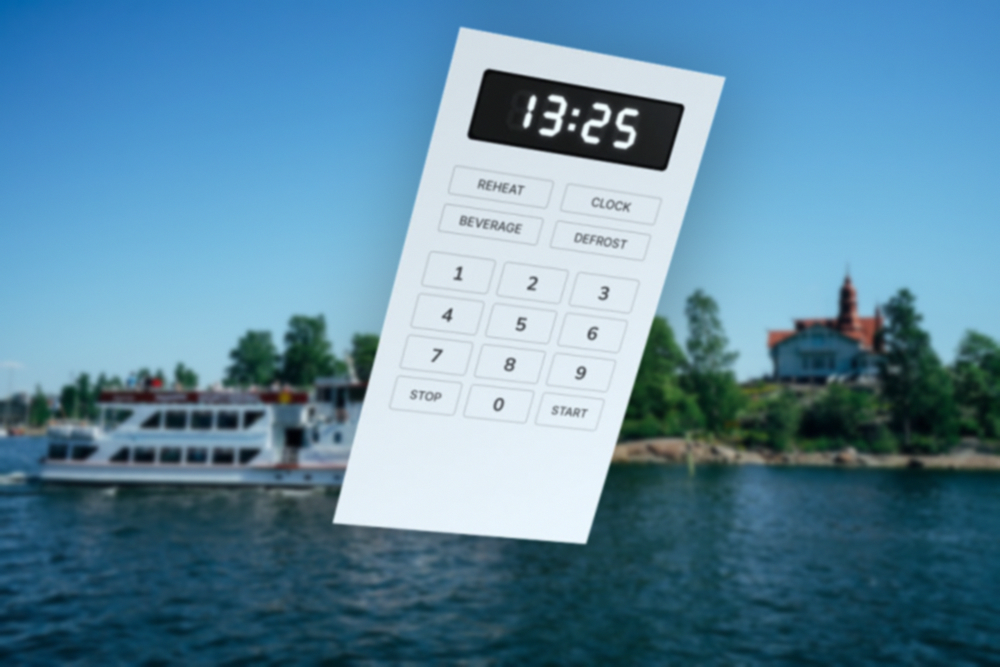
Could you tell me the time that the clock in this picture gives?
13:25
